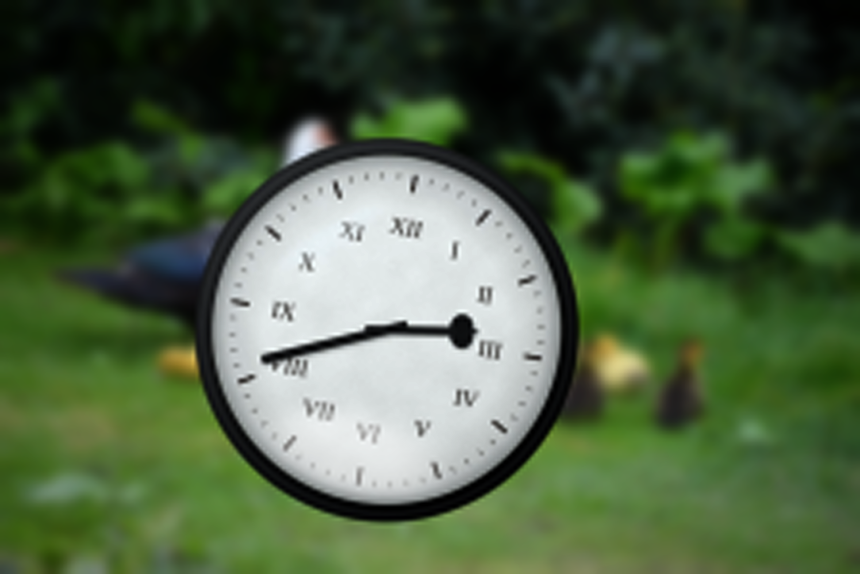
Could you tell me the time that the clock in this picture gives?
2:41
